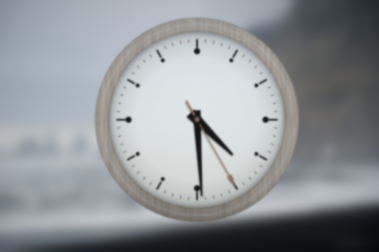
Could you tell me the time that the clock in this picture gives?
4:29:25
